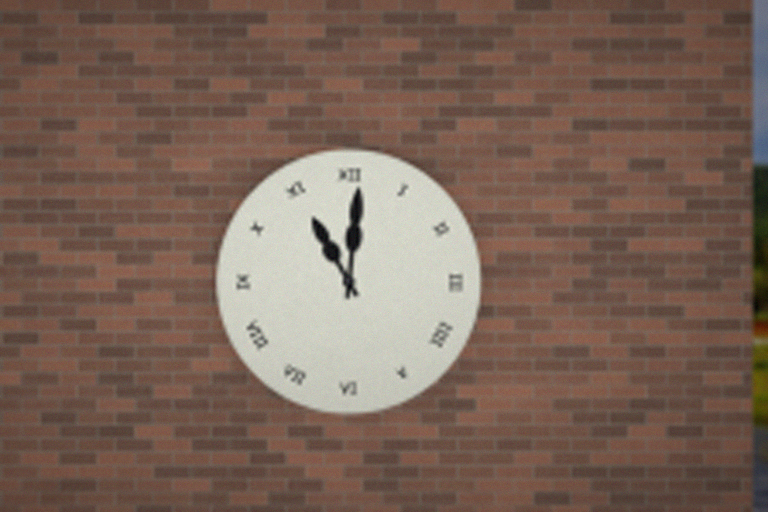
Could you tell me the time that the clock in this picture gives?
11:01
